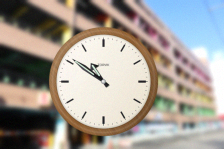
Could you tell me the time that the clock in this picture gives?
10:51
